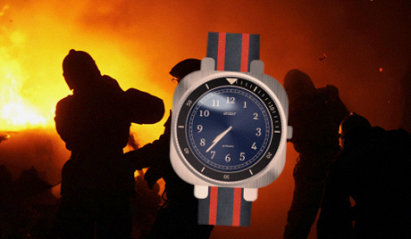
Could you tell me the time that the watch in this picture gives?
7:37
